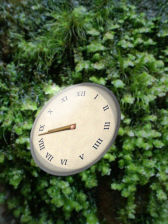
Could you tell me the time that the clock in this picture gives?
8:43
